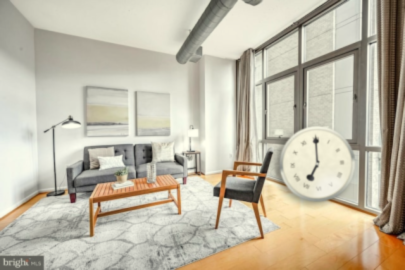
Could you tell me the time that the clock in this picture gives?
7:00
